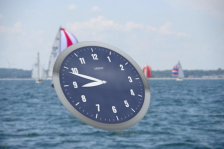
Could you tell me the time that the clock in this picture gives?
8:49
